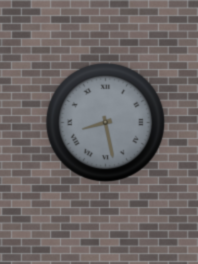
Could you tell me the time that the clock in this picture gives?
8:28
